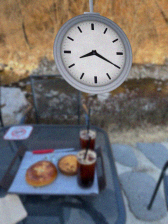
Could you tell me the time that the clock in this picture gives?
8:20
